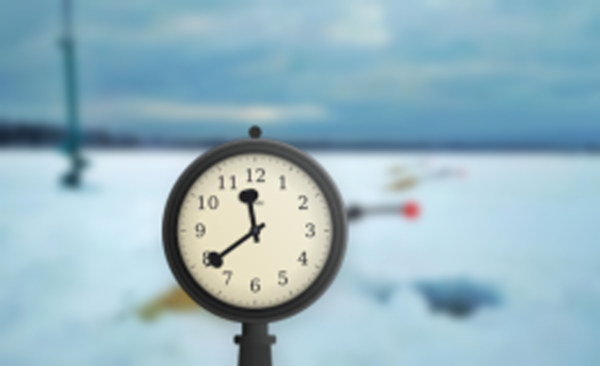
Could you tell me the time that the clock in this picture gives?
11:39
